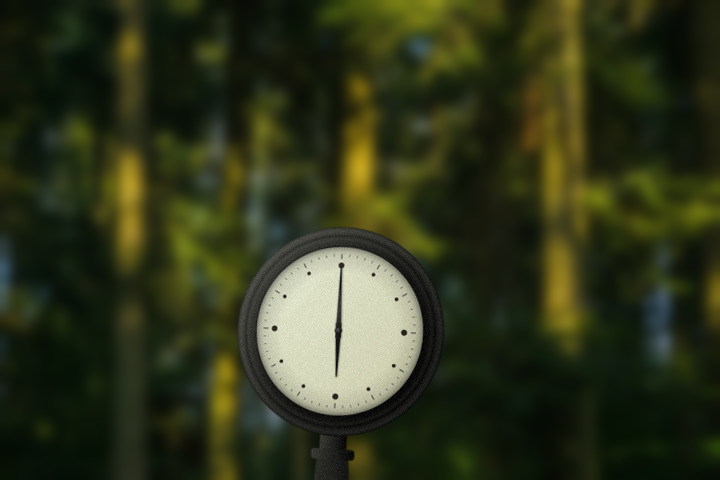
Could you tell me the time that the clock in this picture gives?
6:00
